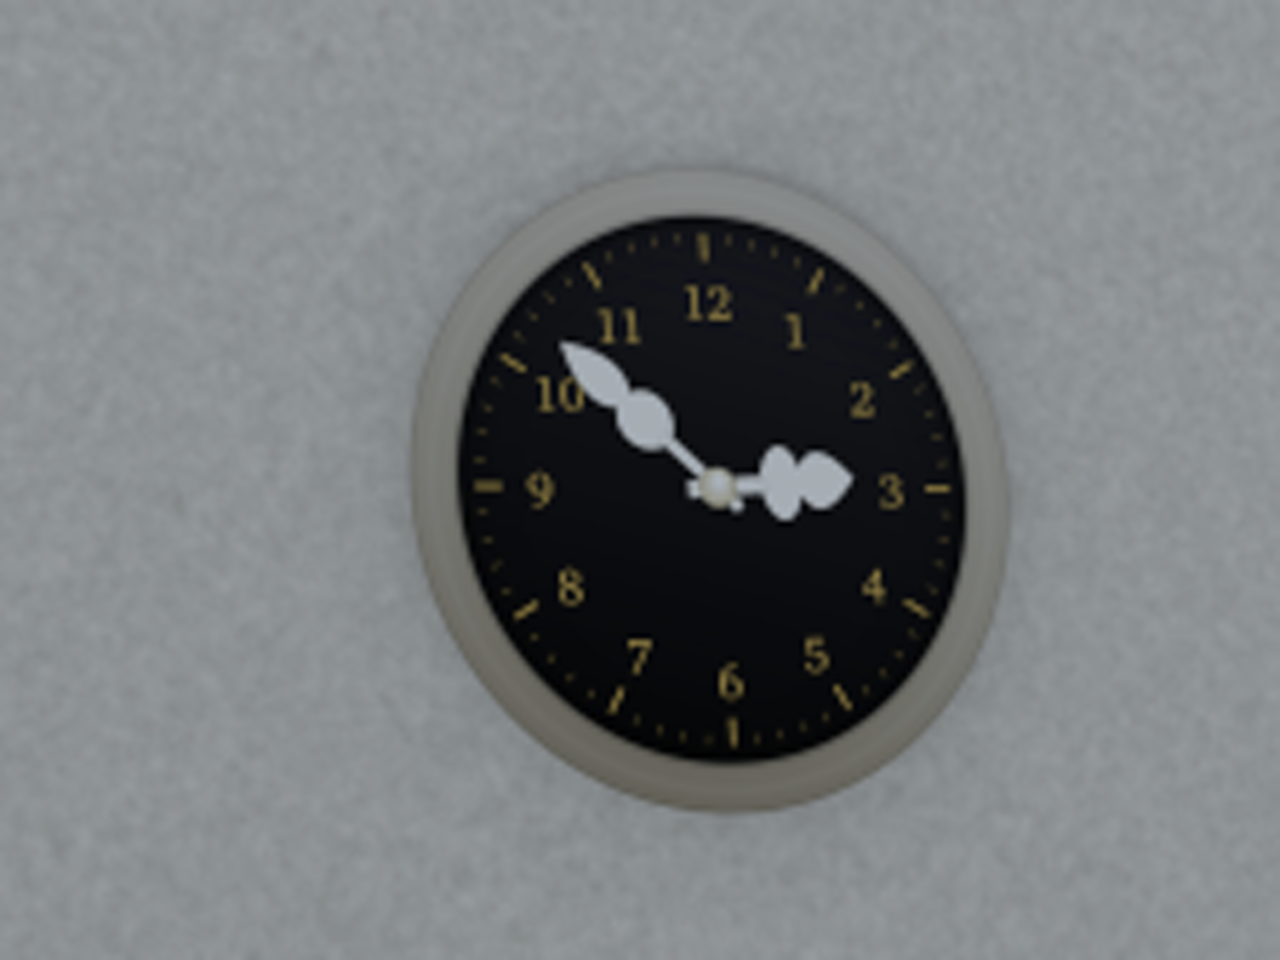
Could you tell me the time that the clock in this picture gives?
2:52
